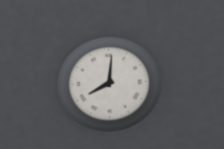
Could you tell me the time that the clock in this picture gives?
8:01
